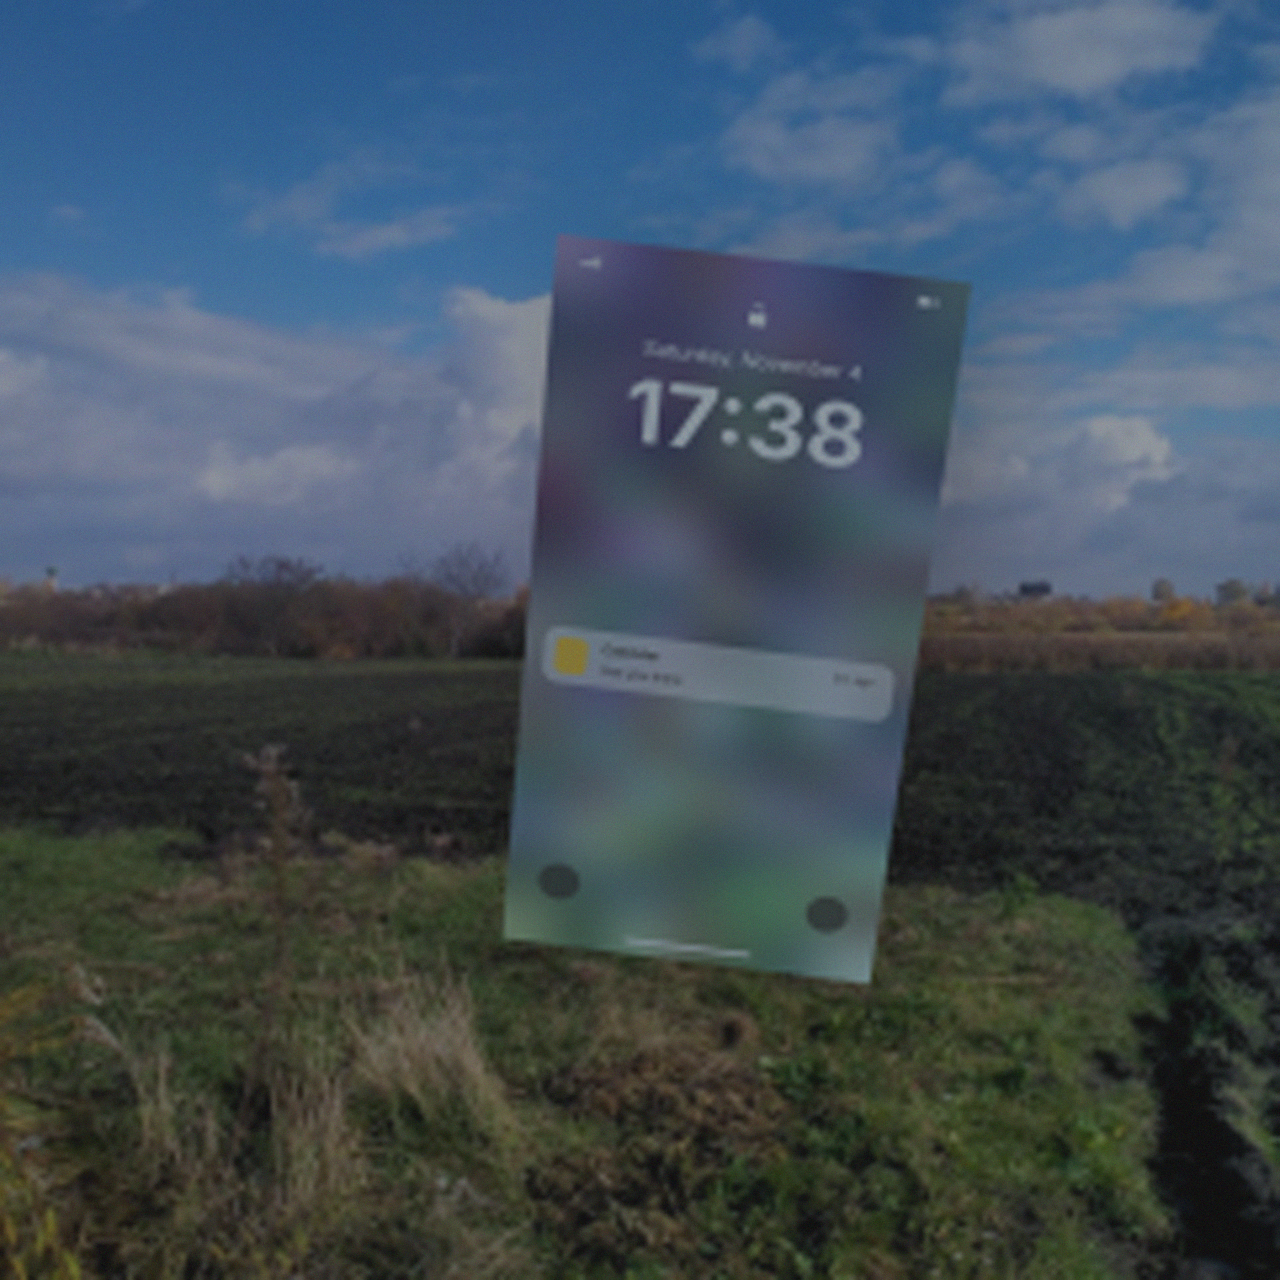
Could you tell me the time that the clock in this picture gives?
17:38
